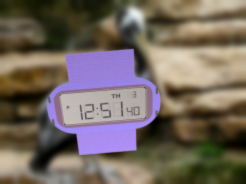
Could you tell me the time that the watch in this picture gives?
12:51:40
